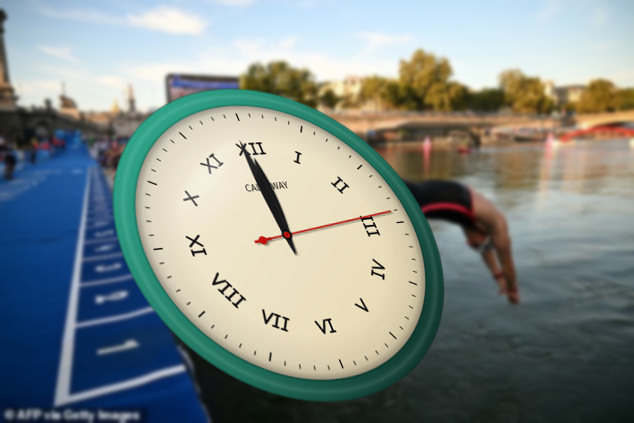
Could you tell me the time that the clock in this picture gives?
11:59:14
